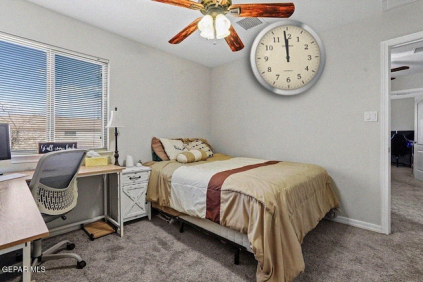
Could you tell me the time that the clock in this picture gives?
11:59
